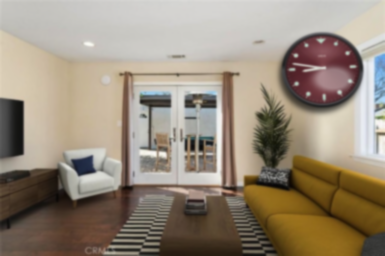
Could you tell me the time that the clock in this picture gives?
8:47
